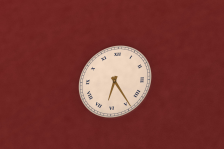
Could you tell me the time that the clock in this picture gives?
6:24
